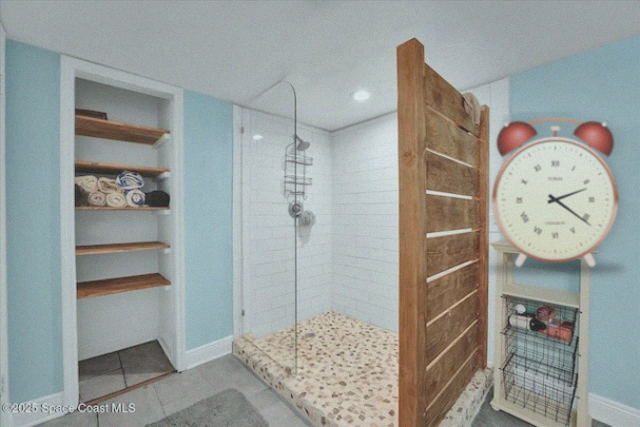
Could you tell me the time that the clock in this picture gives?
2:21
